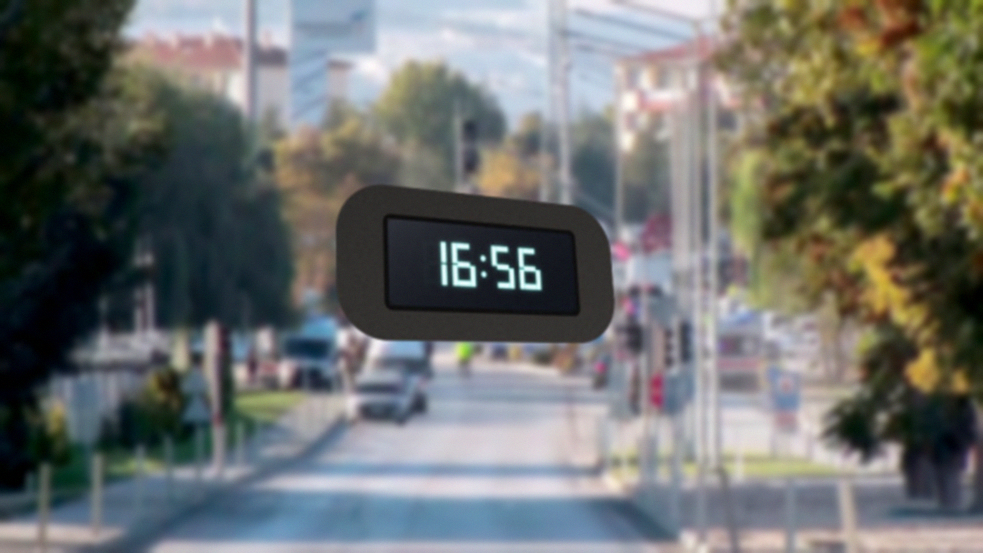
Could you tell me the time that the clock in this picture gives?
16:56
